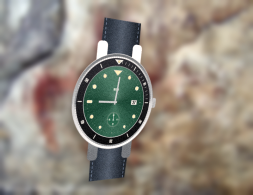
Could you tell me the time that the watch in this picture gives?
9:01
